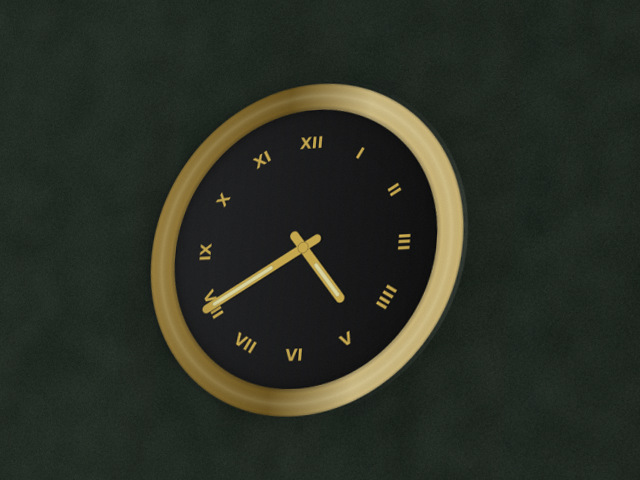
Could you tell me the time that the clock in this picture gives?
4:40
